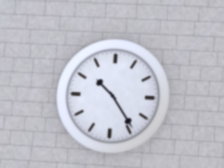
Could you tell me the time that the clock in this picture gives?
10:24
